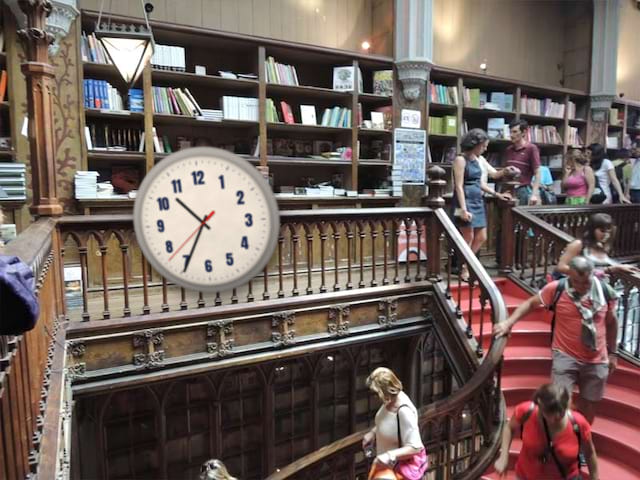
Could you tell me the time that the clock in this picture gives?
10:34:38
